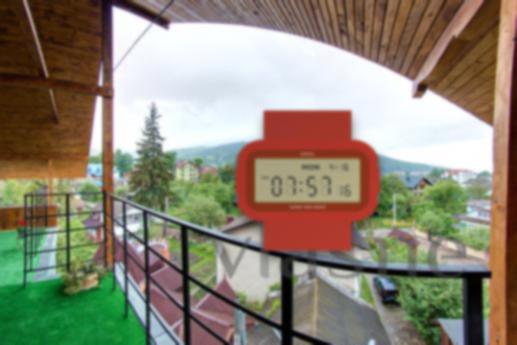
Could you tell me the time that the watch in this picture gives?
7:57
